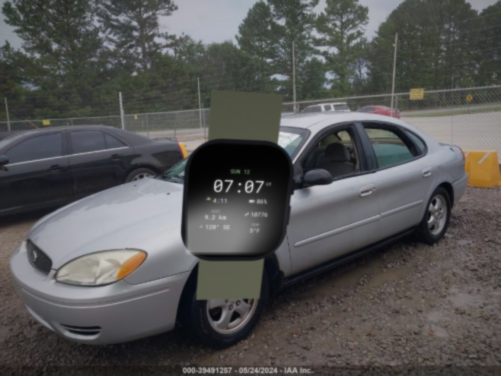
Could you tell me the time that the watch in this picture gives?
7:07
